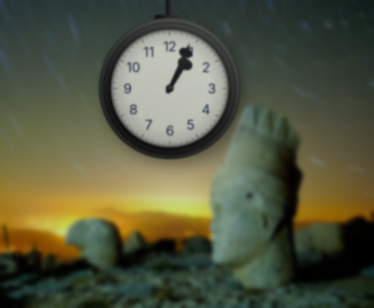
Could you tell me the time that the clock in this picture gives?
1:04
